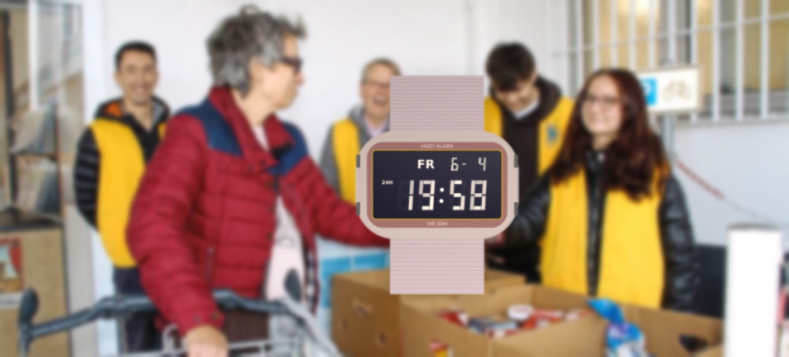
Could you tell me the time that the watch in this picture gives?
19:58
